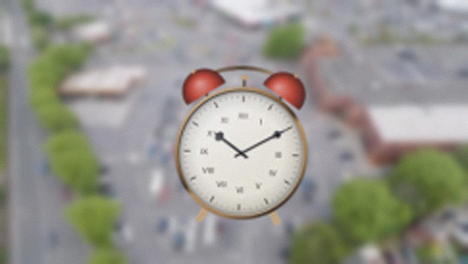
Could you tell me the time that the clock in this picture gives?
10:10
